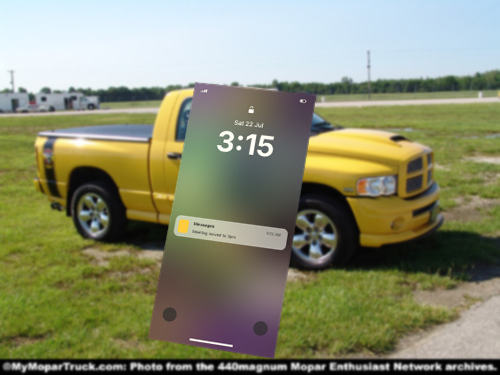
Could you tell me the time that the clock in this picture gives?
3:15
